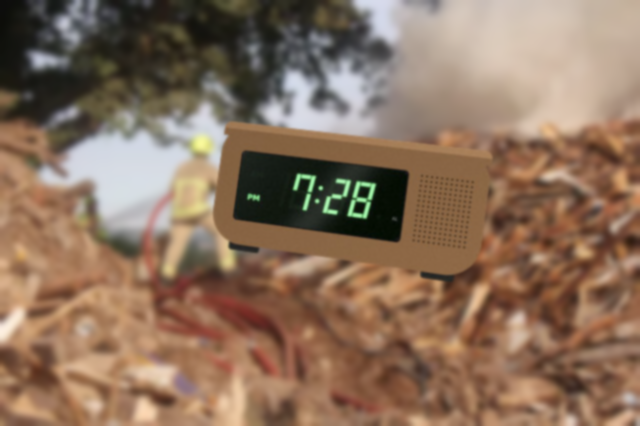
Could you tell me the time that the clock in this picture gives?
7:28
